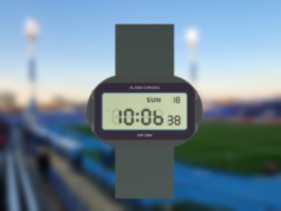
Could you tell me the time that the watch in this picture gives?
10:06:38
